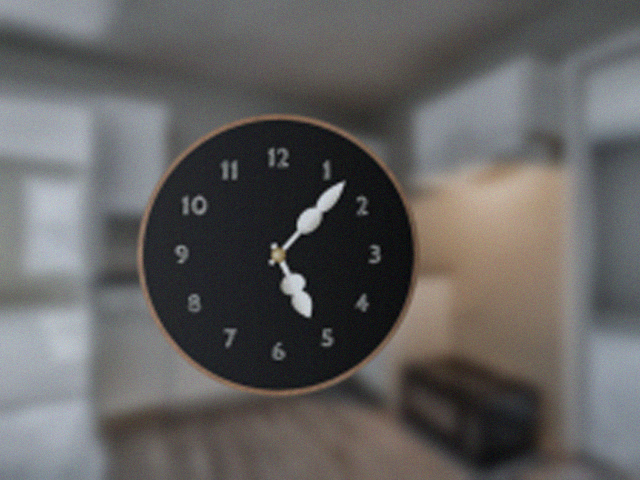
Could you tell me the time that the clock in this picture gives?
5:07
